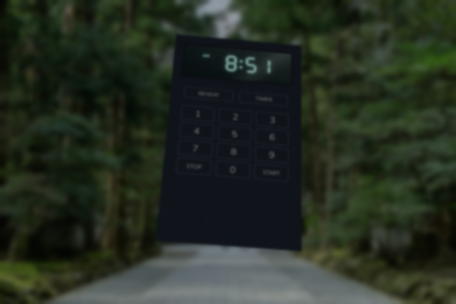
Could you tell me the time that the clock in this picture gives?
8:51
